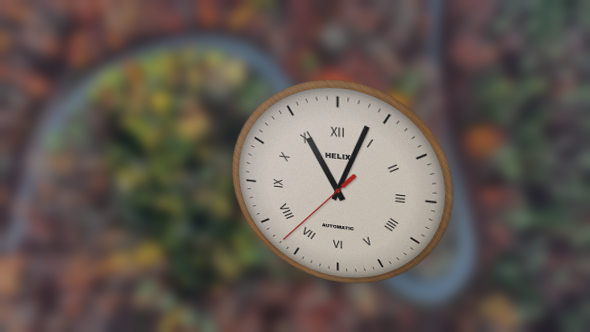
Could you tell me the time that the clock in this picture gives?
11:03:37
